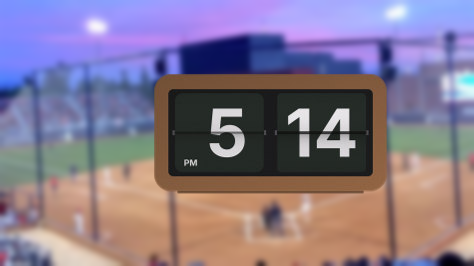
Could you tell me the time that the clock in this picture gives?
5:14
